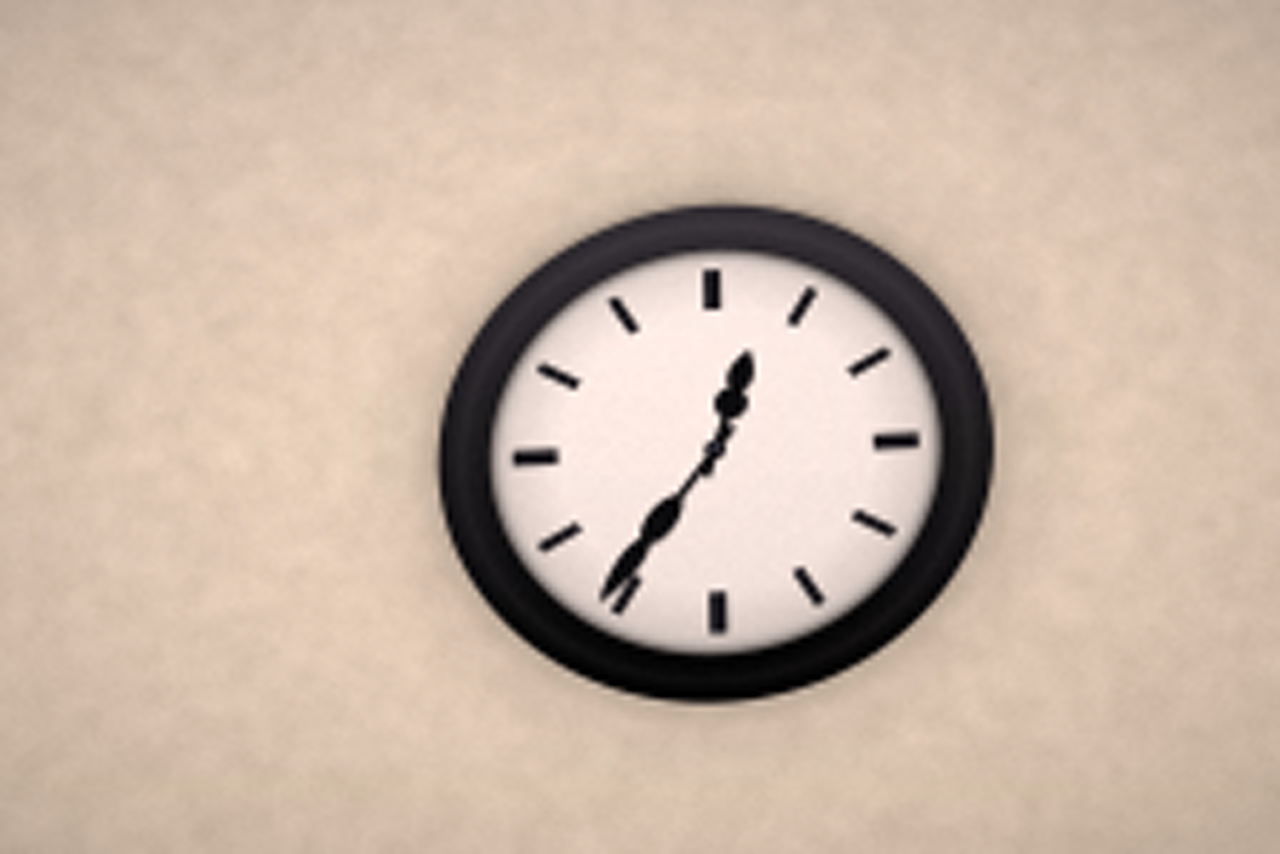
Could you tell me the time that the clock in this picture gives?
12:36
